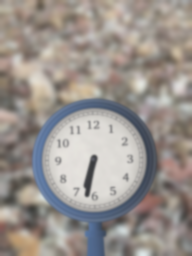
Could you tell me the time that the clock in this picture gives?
6:32
